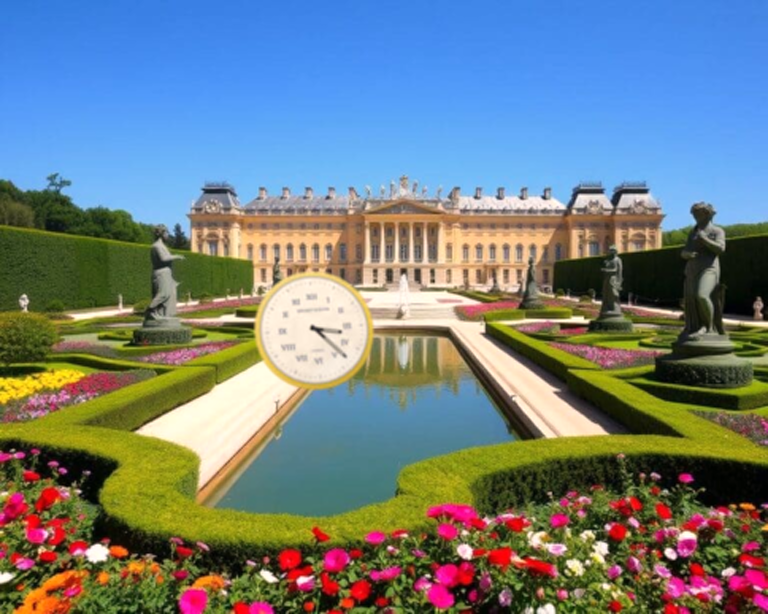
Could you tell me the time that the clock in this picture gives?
3:23
